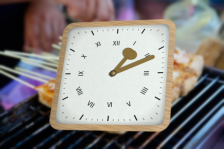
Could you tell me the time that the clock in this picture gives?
1:11
